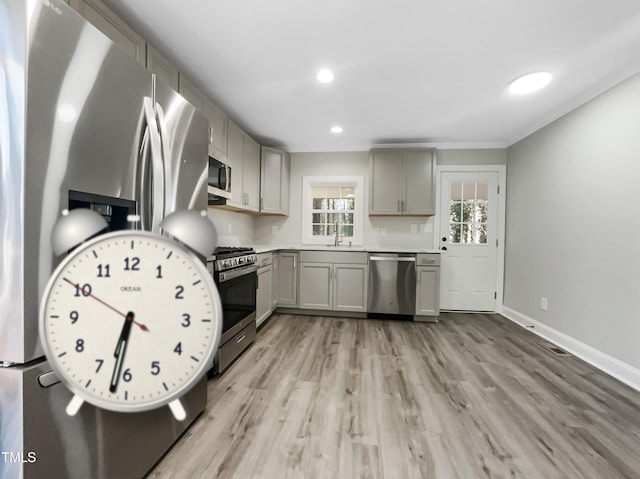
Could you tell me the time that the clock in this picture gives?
6:31:50
